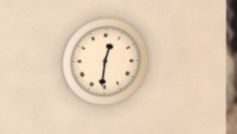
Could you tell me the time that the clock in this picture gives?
12:31
